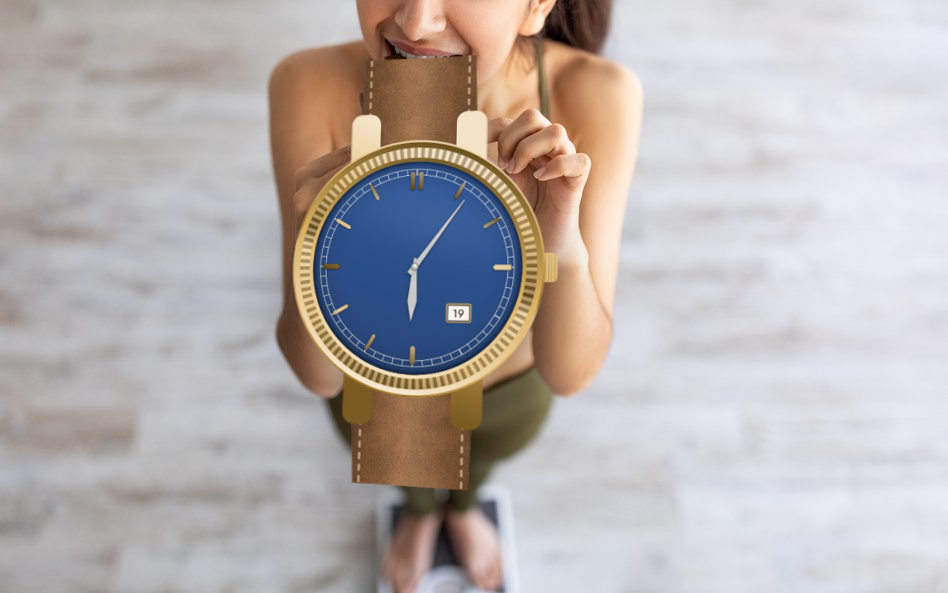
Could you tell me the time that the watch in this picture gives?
6:06
